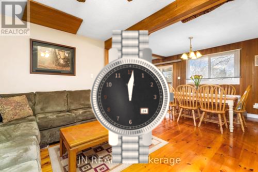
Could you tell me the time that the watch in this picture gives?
12:01
